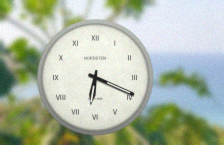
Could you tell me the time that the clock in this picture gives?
6:19
